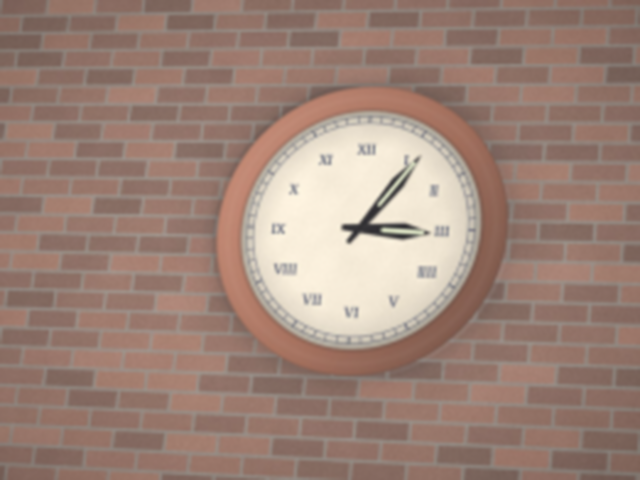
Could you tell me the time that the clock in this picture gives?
3:06
